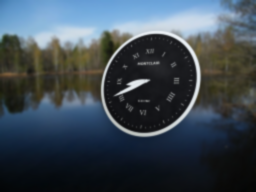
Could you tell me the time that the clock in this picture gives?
8:41
